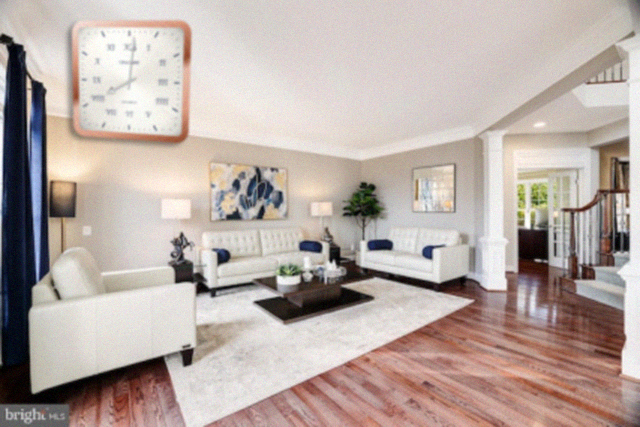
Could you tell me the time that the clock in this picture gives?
8:01
